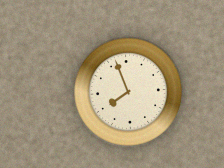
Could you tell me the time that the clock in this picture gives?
7:57
